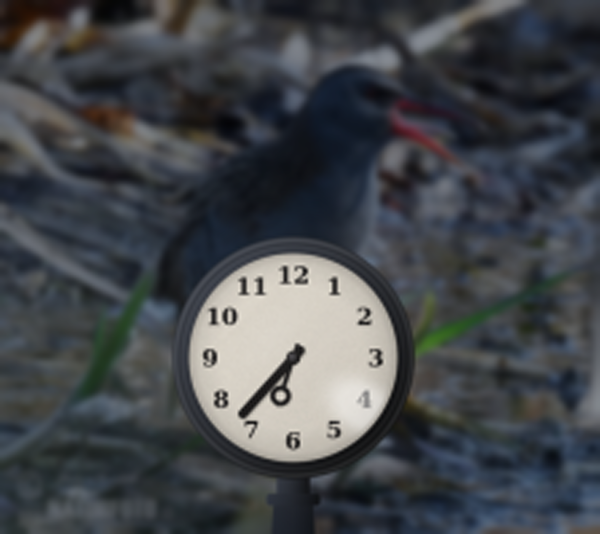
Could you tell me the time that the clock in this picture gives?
6:37
